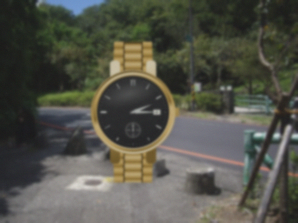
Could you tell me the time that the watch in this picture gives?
2:15
